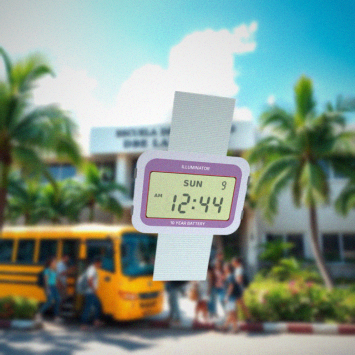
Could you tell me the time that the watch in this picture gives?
12:44
